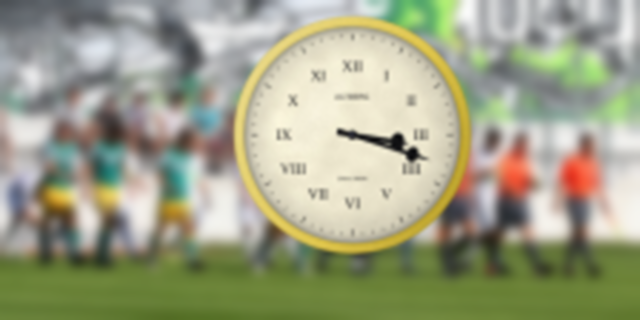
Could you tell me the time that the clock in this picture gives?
3:18
